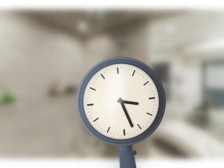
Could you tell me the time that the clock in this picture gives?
3:27
